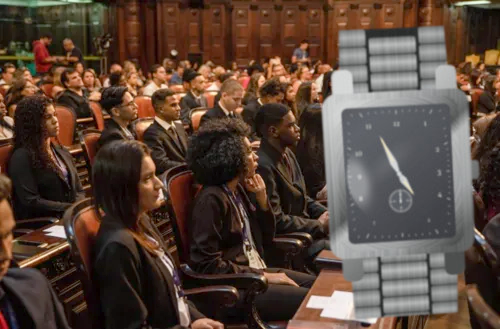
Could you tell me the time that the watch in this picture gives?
4:56
